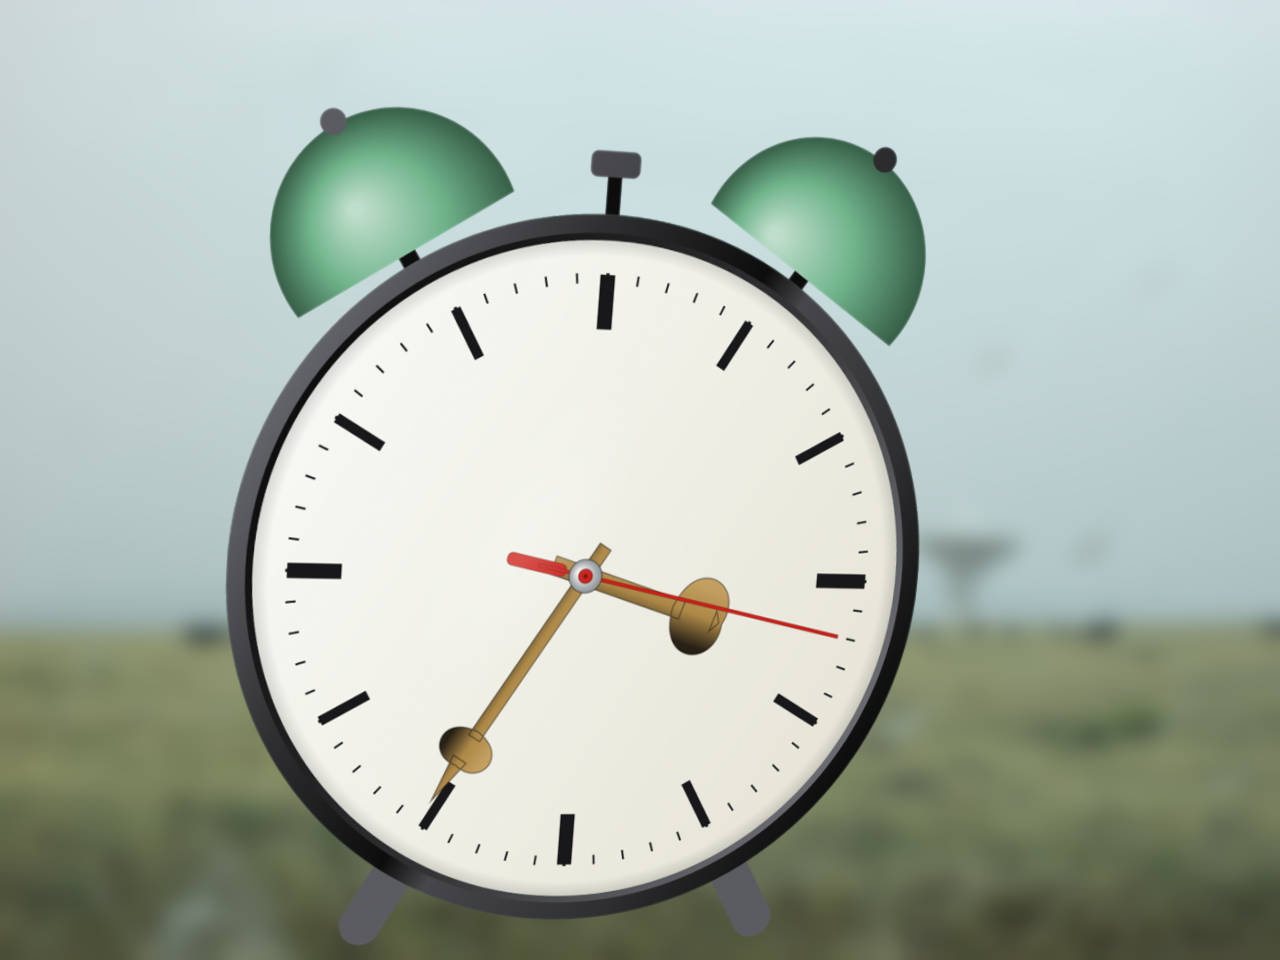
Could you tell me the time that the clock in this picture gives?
3:35:17
